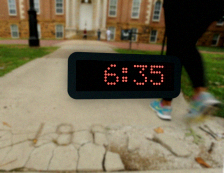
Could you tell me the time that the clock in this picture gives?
6:35
